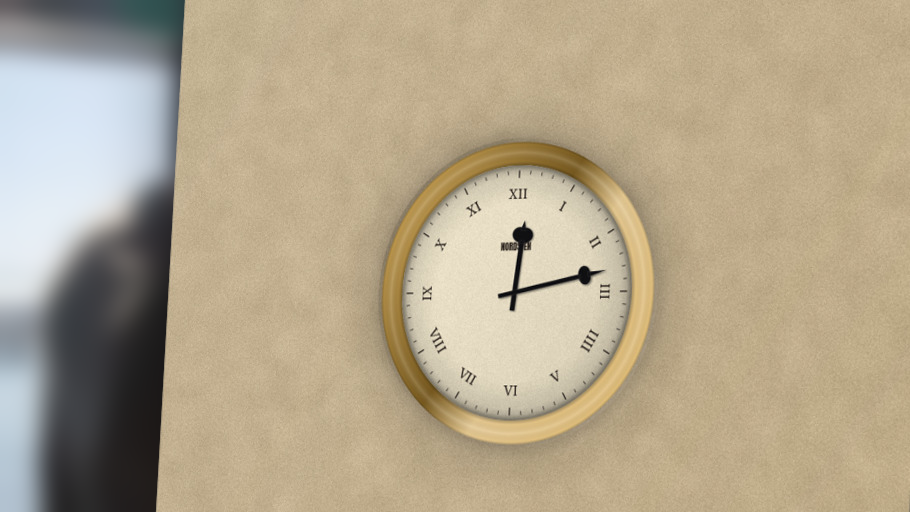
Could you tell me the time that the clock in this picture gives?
12:13
